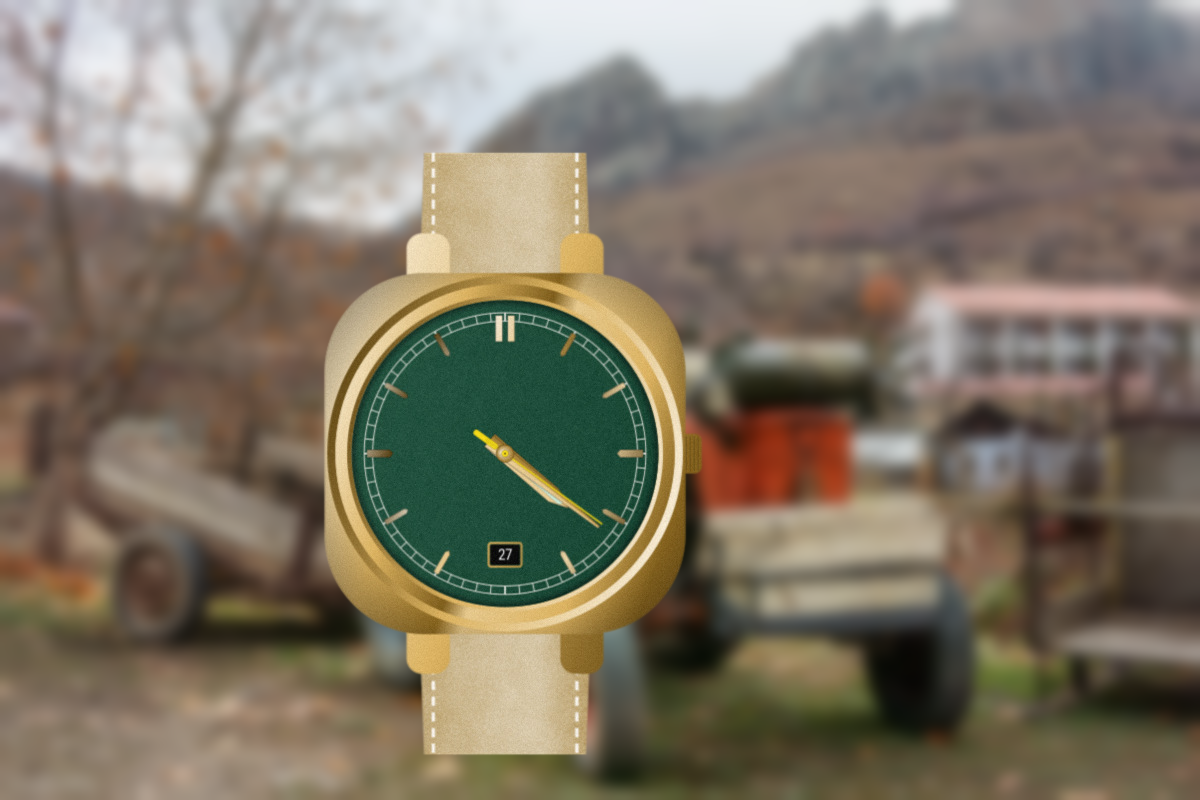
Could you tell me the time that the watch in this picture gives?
4:21:21
